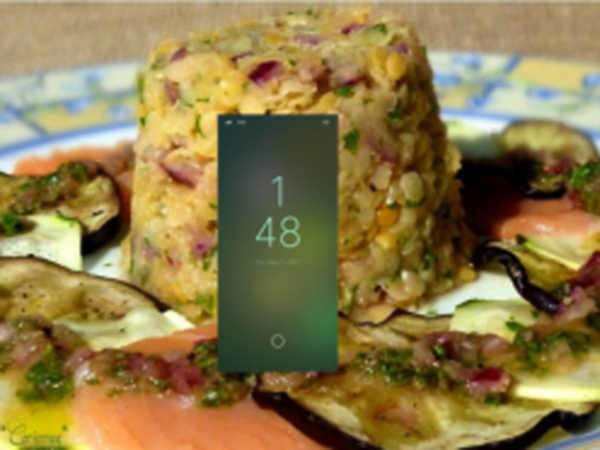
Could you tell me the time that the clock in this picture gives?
1:48
